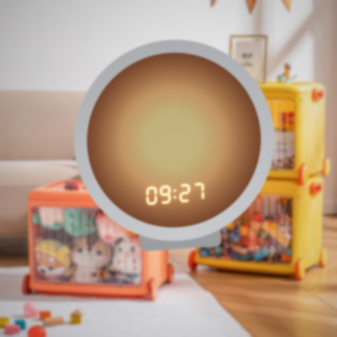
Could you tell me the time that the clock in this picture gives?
9:27
